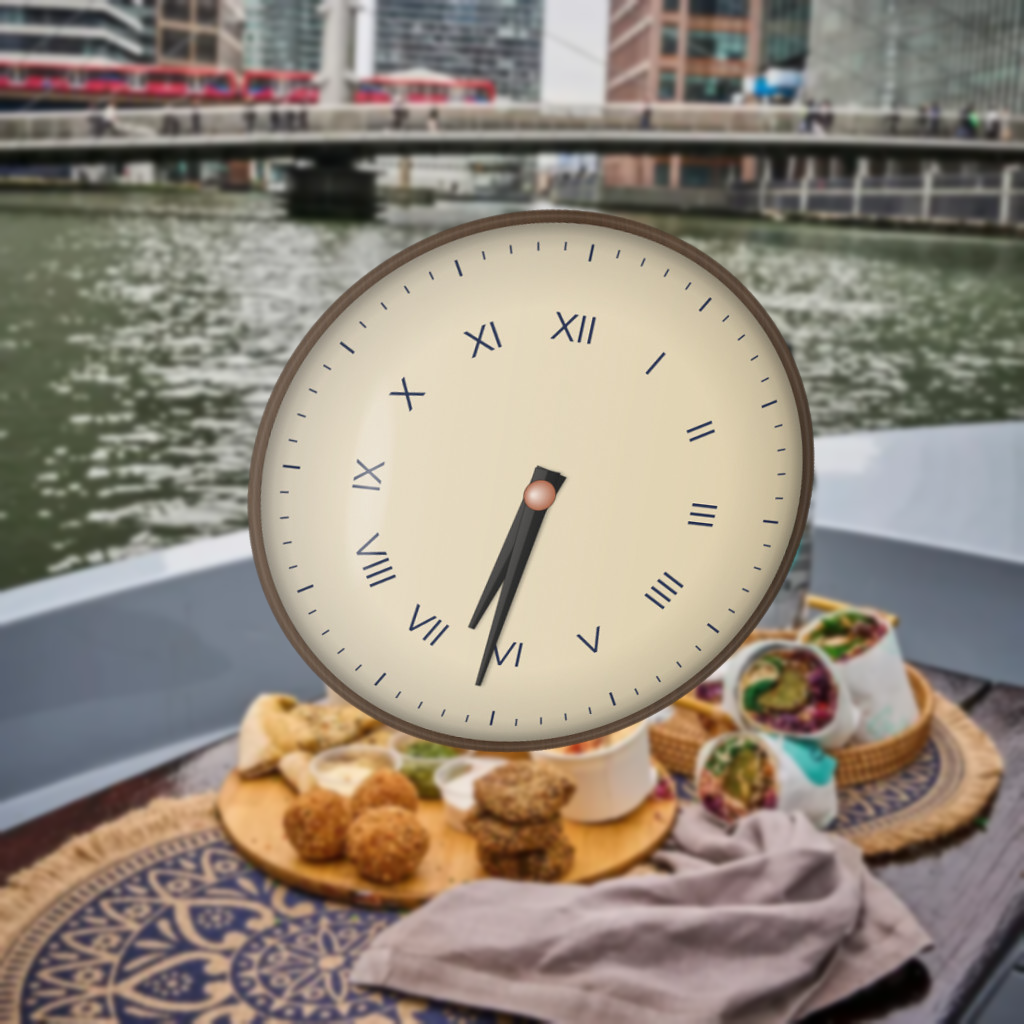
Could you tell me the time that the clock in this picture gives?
6:31
